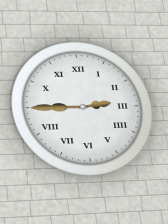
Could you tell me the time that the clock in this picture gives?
2:45
